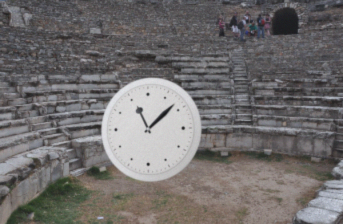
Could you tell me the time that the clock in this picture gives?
11:08
